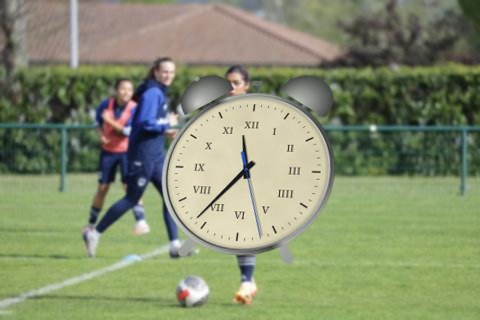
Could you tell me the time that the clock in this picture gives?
11:36:27
